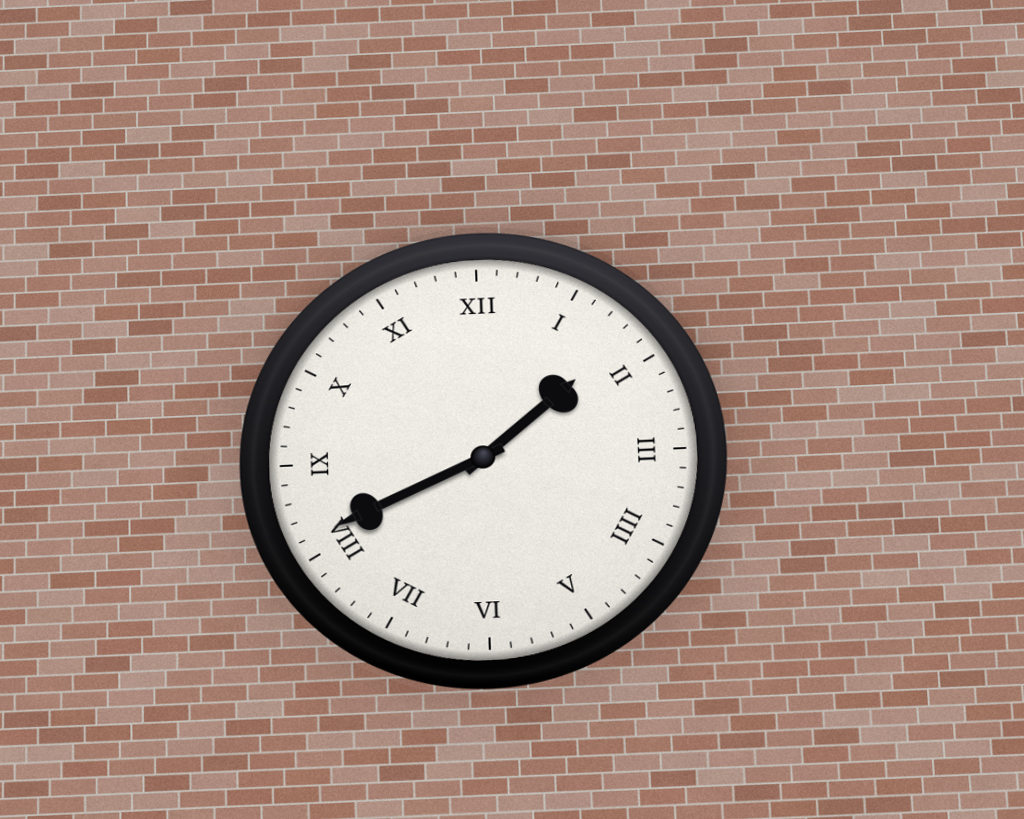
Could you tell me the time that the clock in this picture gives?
1:41
